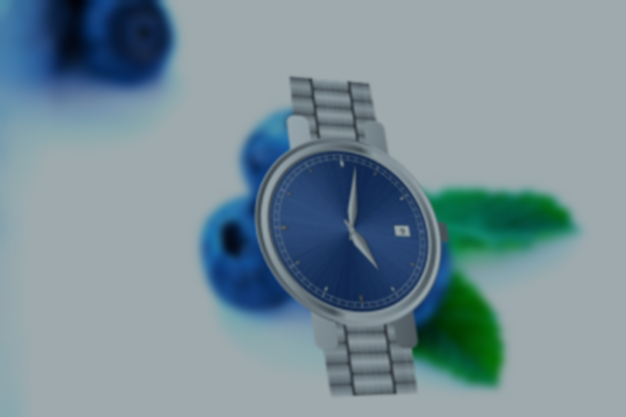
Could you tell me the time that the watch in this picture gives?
5:02
